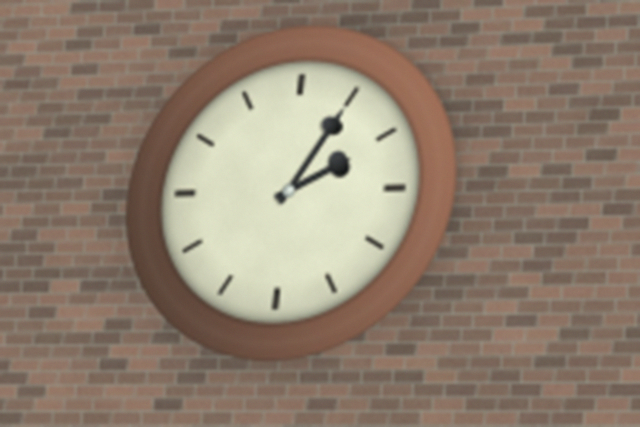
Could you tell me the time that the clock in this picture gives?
2:05
